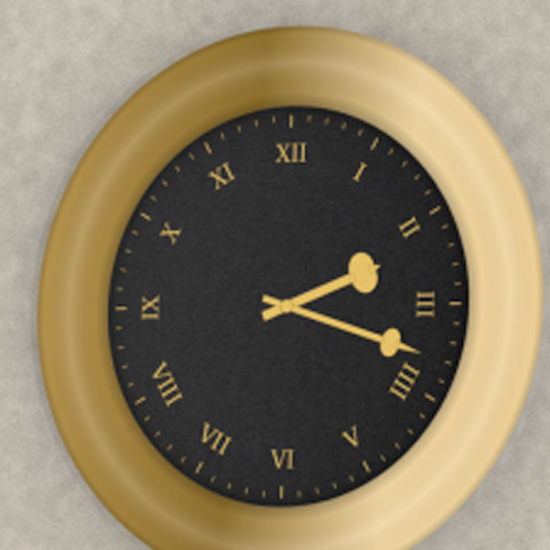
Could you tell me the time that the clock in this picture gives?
2:18
